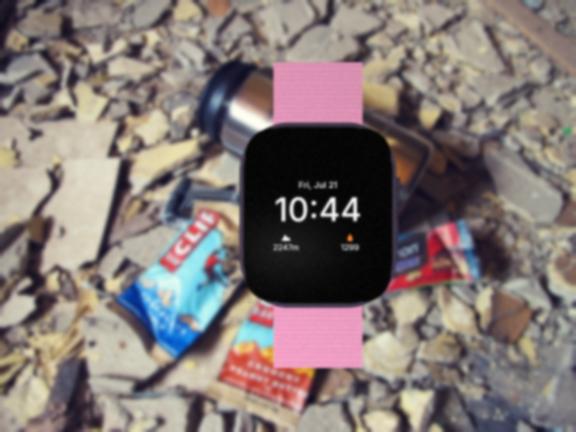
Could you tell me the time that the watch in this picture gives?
10:44
